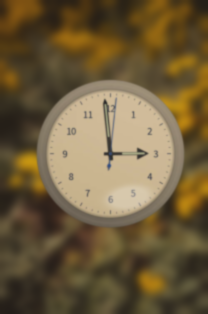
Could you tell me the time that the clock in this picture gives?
2:59:01
